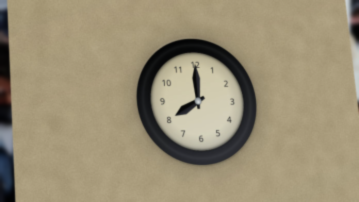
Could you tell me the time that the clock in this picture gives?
8:00
